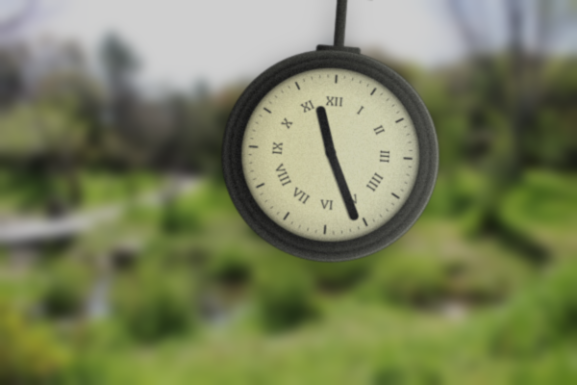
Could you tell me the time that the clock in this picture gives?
11:26
